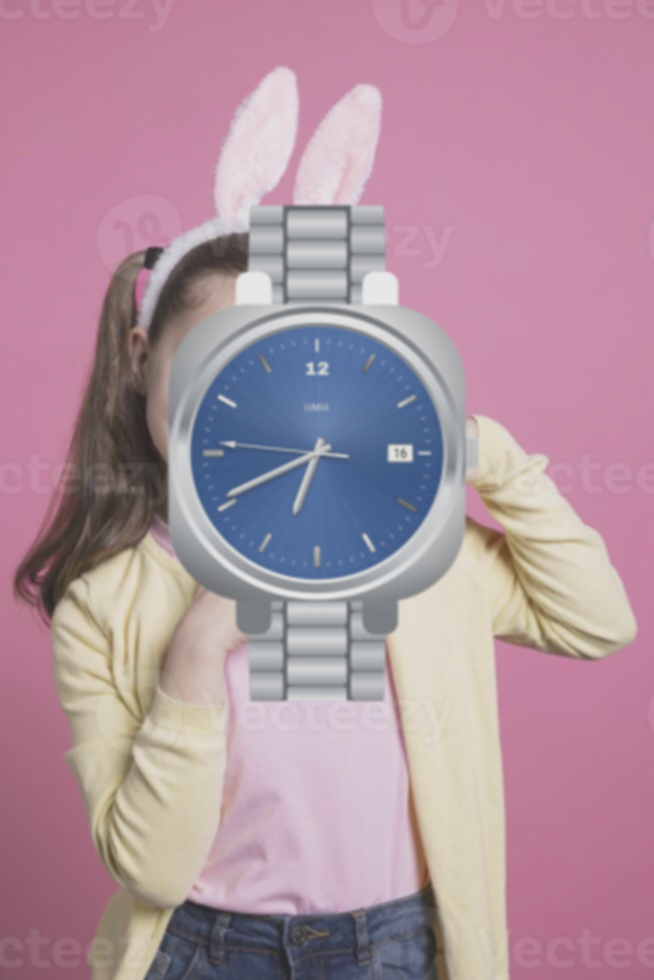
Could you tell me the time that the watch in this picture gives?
6:40:46
